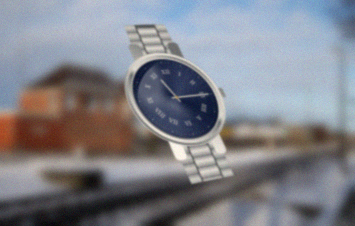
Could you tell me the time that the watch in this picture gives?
11:15
